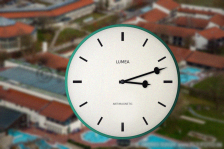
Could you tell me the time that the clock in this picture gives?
3:12
